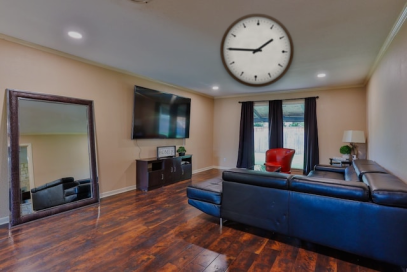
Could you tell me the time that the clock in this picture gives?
1:45
